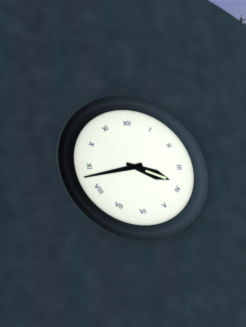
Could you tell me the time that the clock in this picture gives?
3:43
